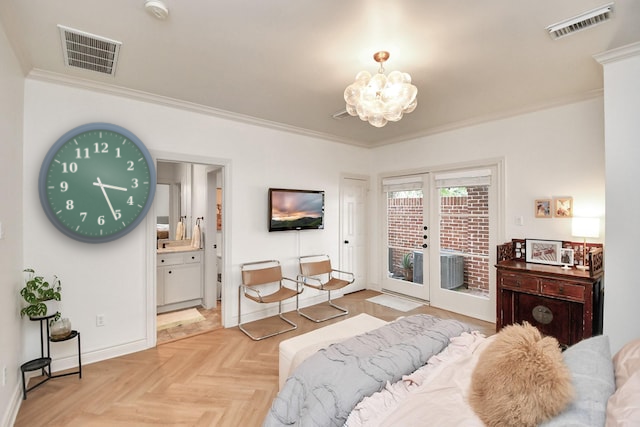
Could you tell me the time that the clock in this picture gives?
3:26
